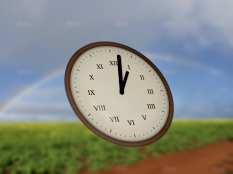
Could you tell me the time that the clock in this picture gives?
1:02
